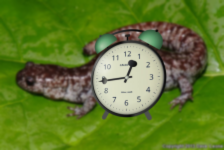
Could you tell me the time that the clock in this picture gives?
12:44
